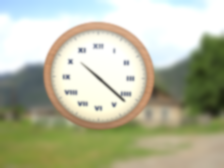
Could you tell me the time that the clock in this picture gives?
10:22
